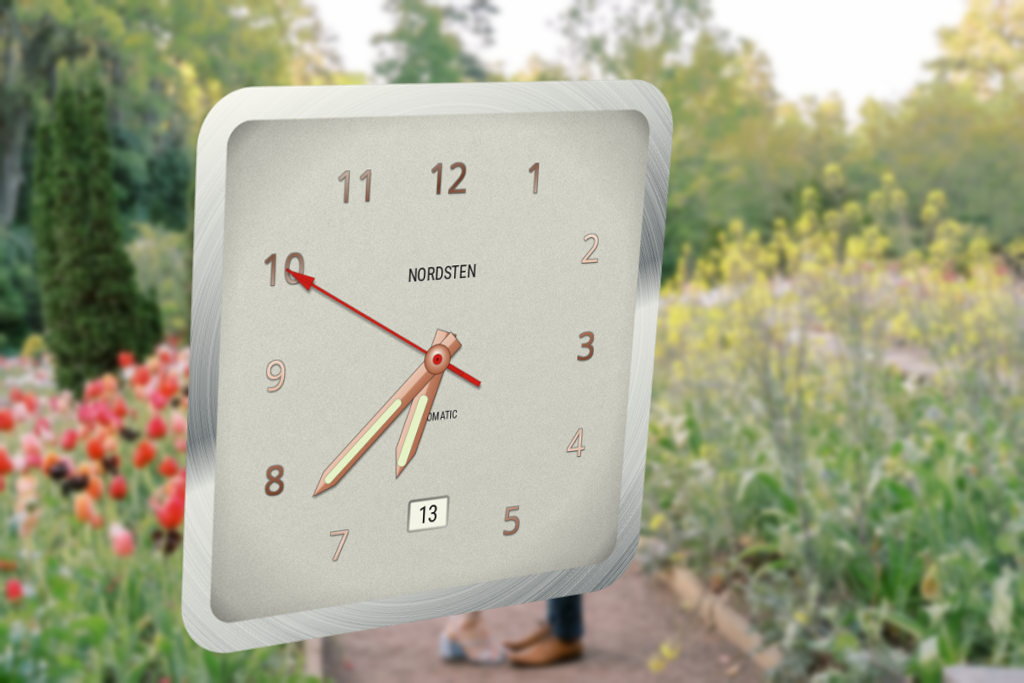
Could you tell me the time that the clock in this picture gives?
6:37:50
